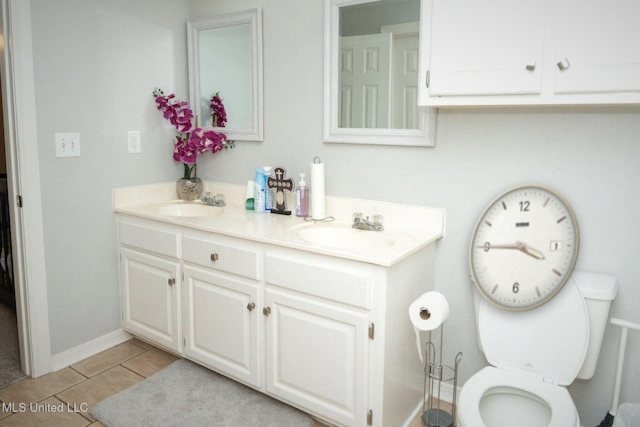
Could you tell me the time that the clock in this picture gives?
3:45
